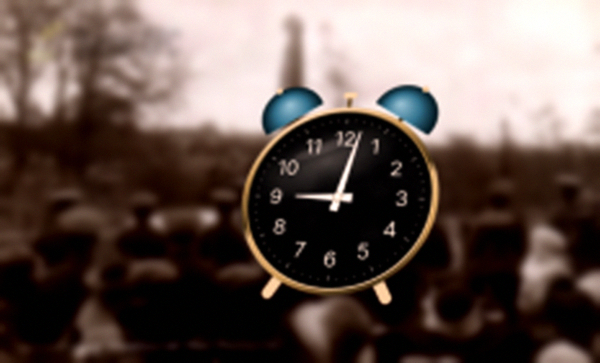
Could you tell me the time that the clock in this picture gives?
9:02
